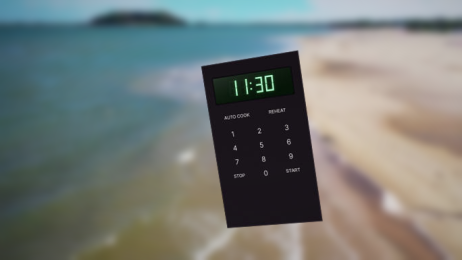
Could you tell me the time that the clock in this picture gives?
11:30
